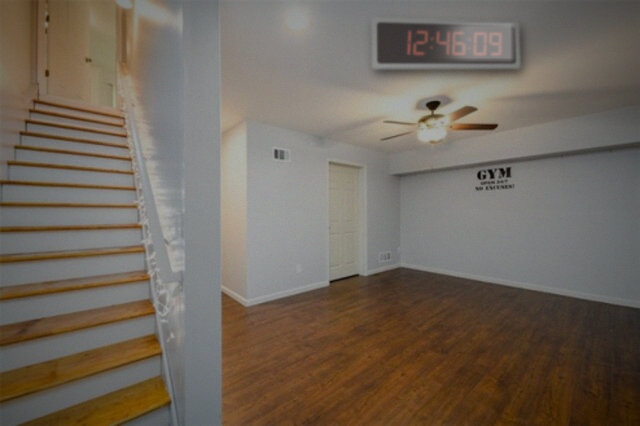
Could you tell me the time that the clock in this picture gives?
12:46:09
